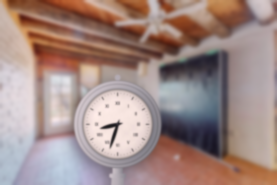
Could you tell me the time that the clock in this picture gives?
8:33
